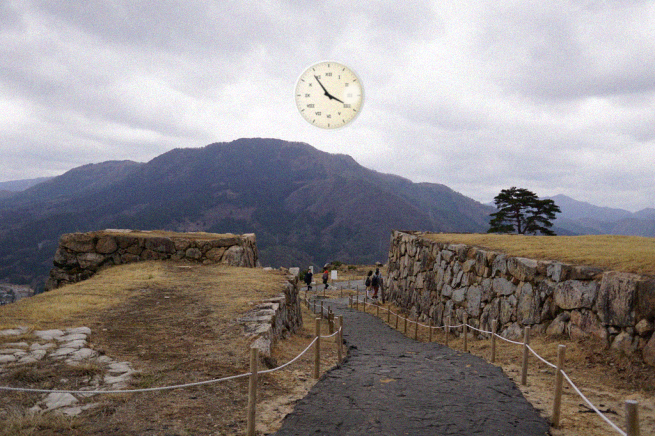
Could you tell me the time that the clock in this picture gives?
3:54
